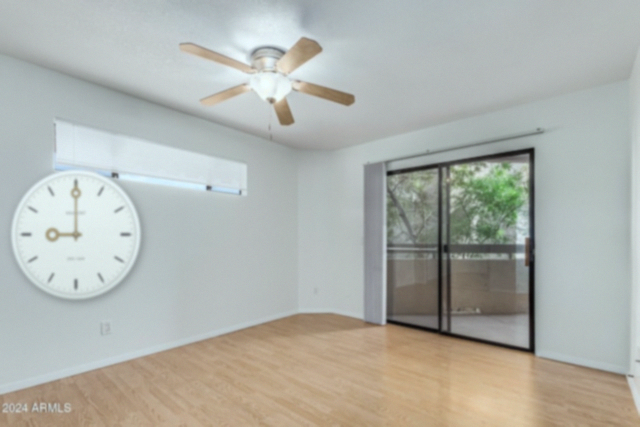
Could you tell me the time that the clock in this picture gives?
9:00
